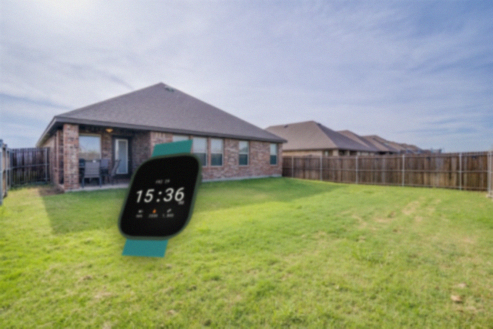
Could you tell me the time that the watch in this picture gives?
15:36
